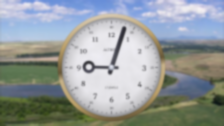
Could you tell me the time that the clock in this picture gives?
9:03
